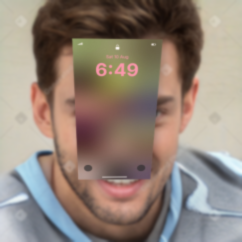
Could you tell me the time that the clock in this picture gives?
6:49
